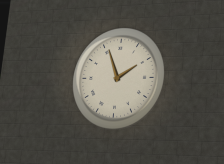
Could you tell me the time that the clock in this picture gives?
1:56
